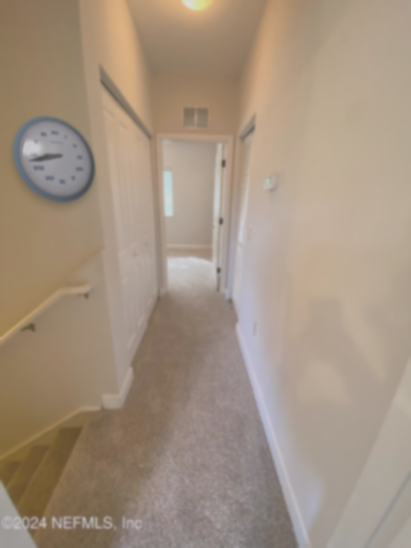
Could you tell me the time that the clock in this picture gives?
8:43
